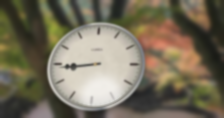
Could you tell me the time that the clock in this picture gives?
8:44
